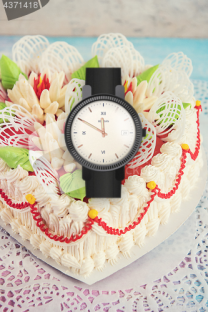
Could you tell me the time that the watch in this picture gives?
11:50
